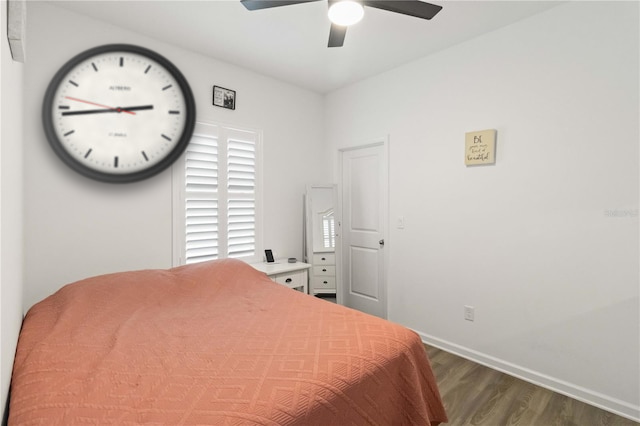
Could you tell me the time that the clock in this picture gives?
2:43:47
